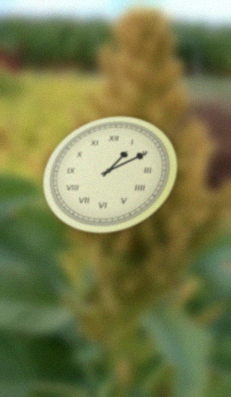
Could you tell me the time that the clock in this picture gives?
1:10
